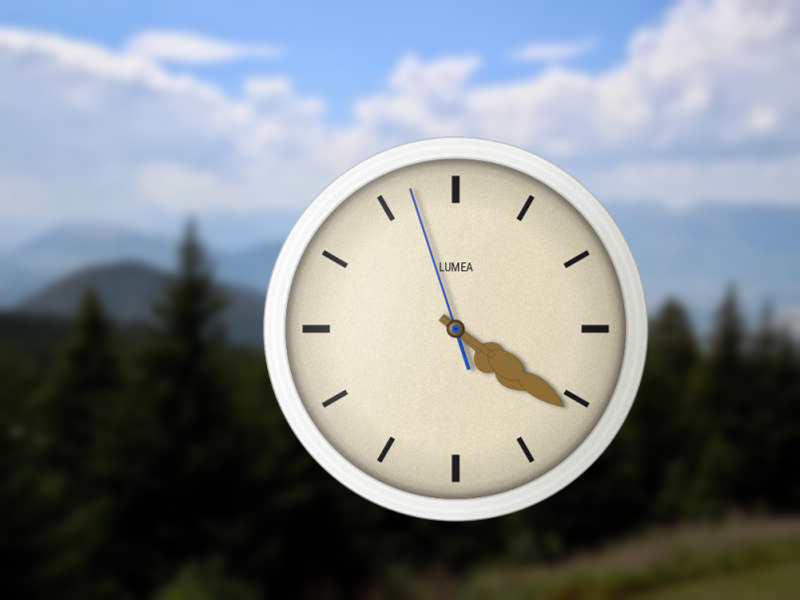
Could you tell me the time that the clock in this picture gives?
4:20:57
